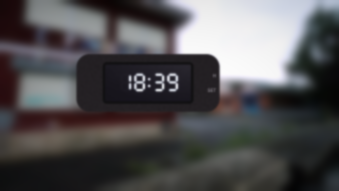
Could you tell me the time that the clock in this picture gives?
18:39
